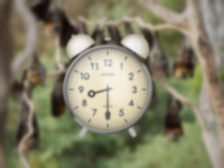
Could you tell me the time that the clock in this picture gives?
8:30
